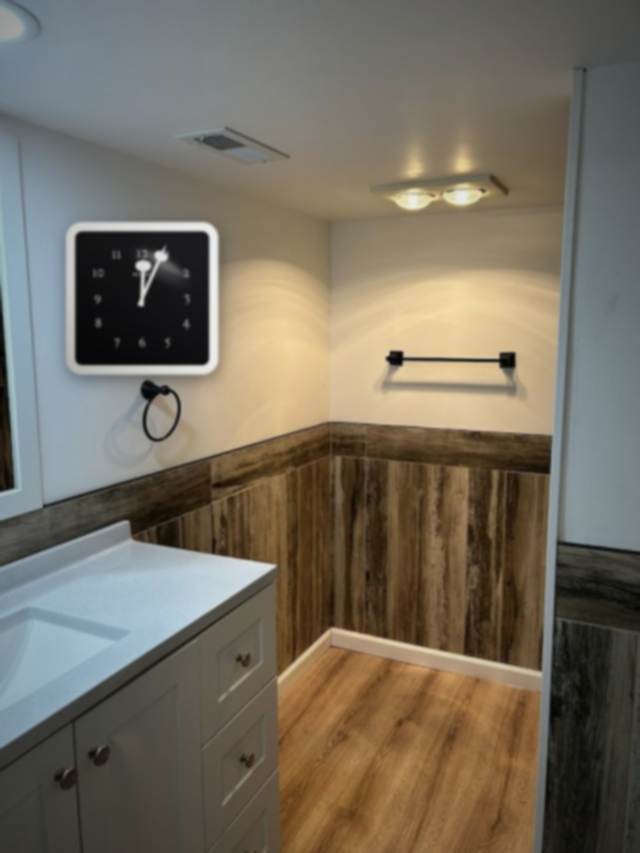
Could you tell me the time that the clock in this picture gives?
12:04
